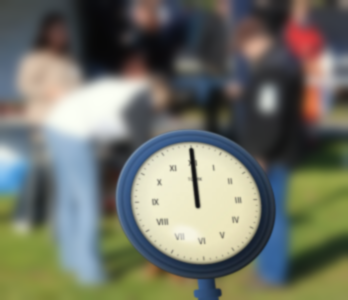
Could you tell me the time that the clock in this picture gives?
12:00
